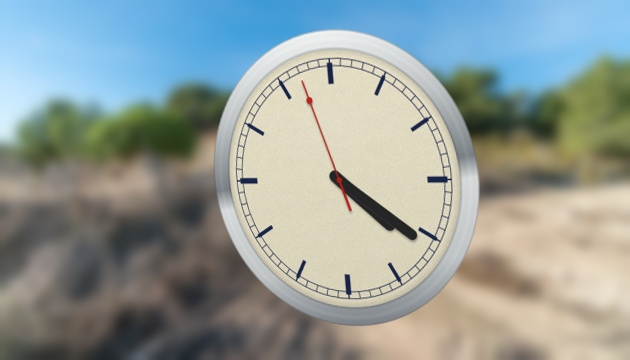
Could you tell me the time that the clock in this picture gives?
4:20:57
